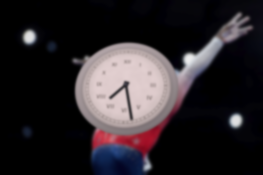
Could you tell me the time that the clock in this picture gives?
7:28
